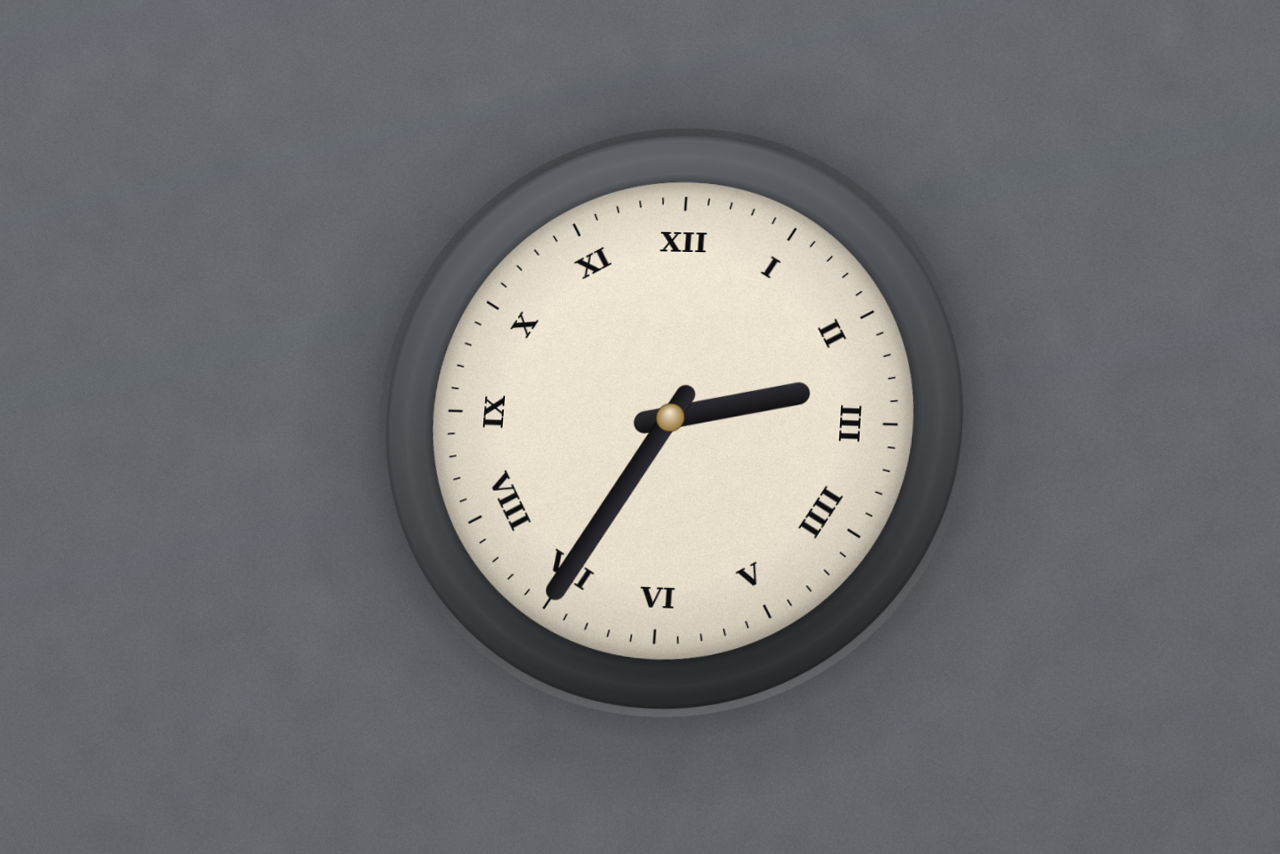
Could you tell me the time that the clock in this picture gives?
2:35
